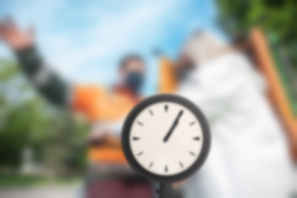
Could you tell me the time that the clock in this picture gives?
1:05
